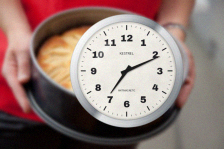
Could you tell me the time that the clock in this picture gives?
7:11
